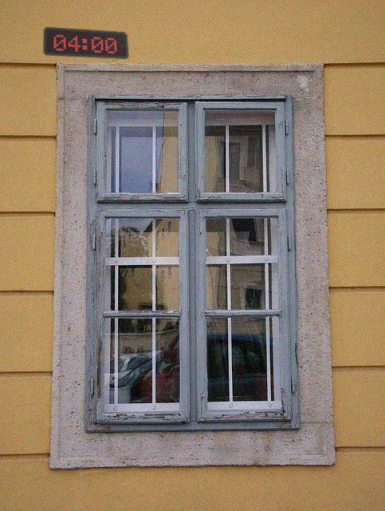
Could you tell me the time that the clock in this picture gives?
4:00
